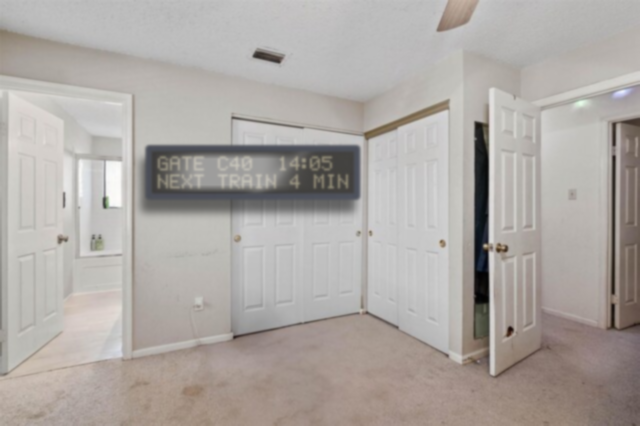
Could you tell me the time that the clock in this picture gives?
14:05
